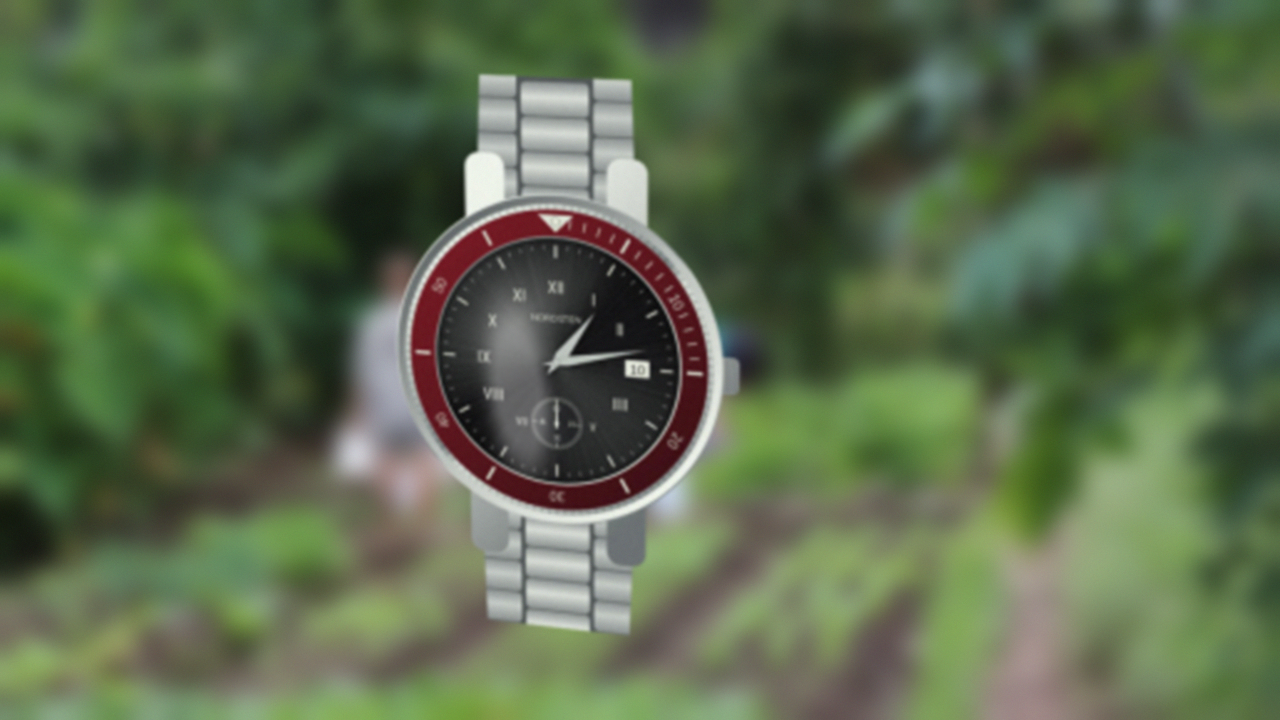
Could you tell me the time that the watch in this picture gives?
1:13
